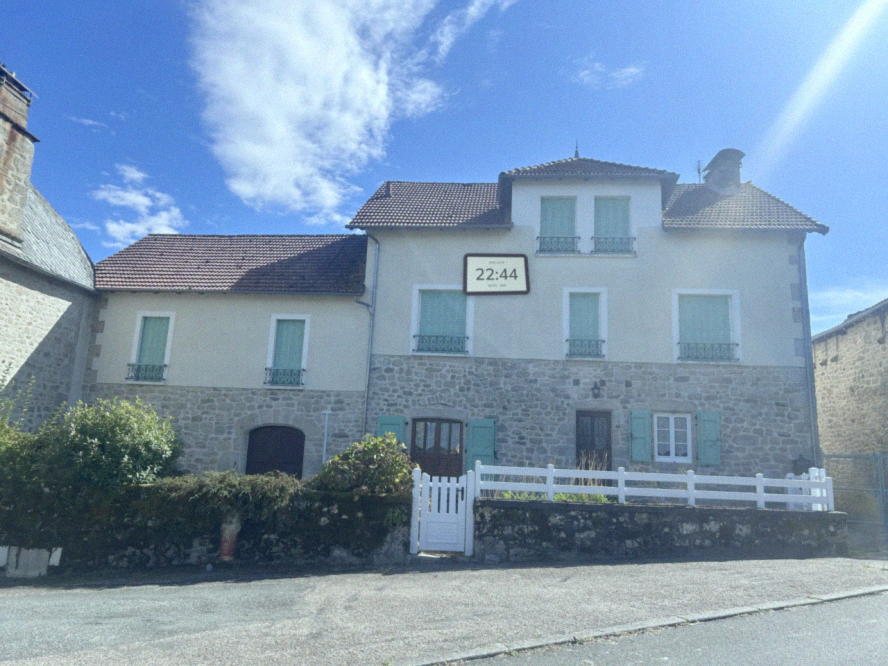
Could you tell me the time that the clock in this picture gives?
22:44
